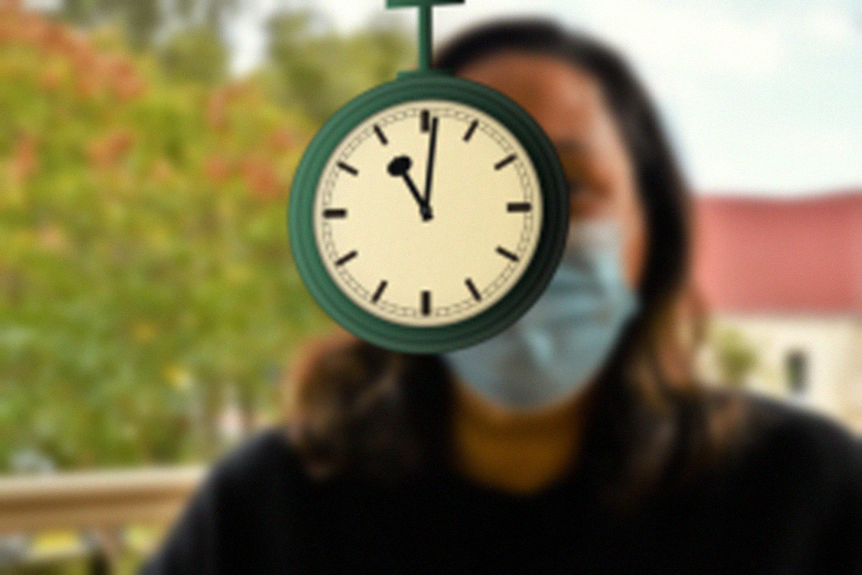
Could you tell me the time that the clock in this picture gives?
11:01
